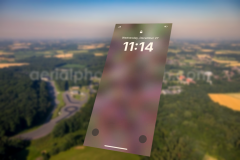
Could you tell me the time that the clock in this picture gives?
11:14
